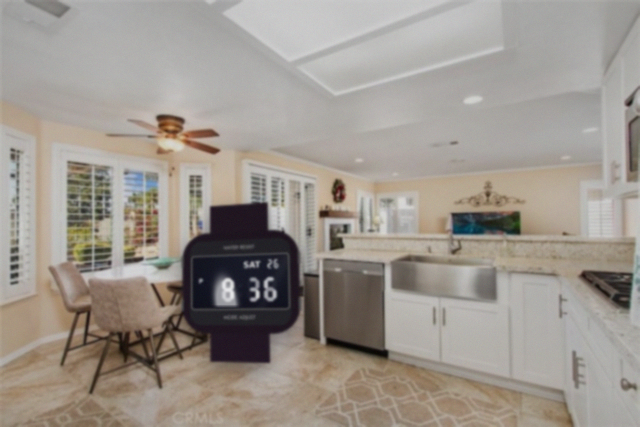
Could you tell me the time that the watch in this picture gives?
8:36
